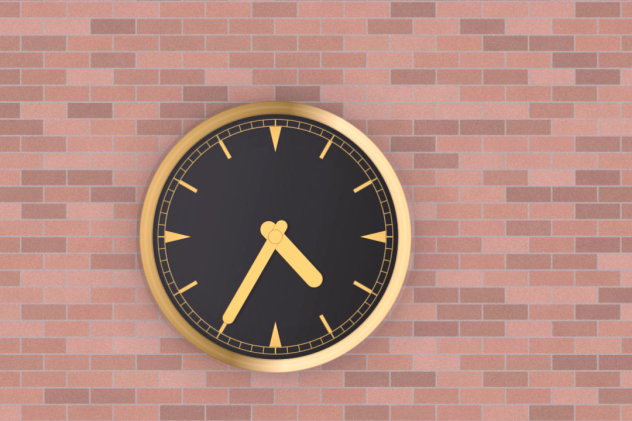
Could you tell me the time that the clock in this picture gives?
4:35
